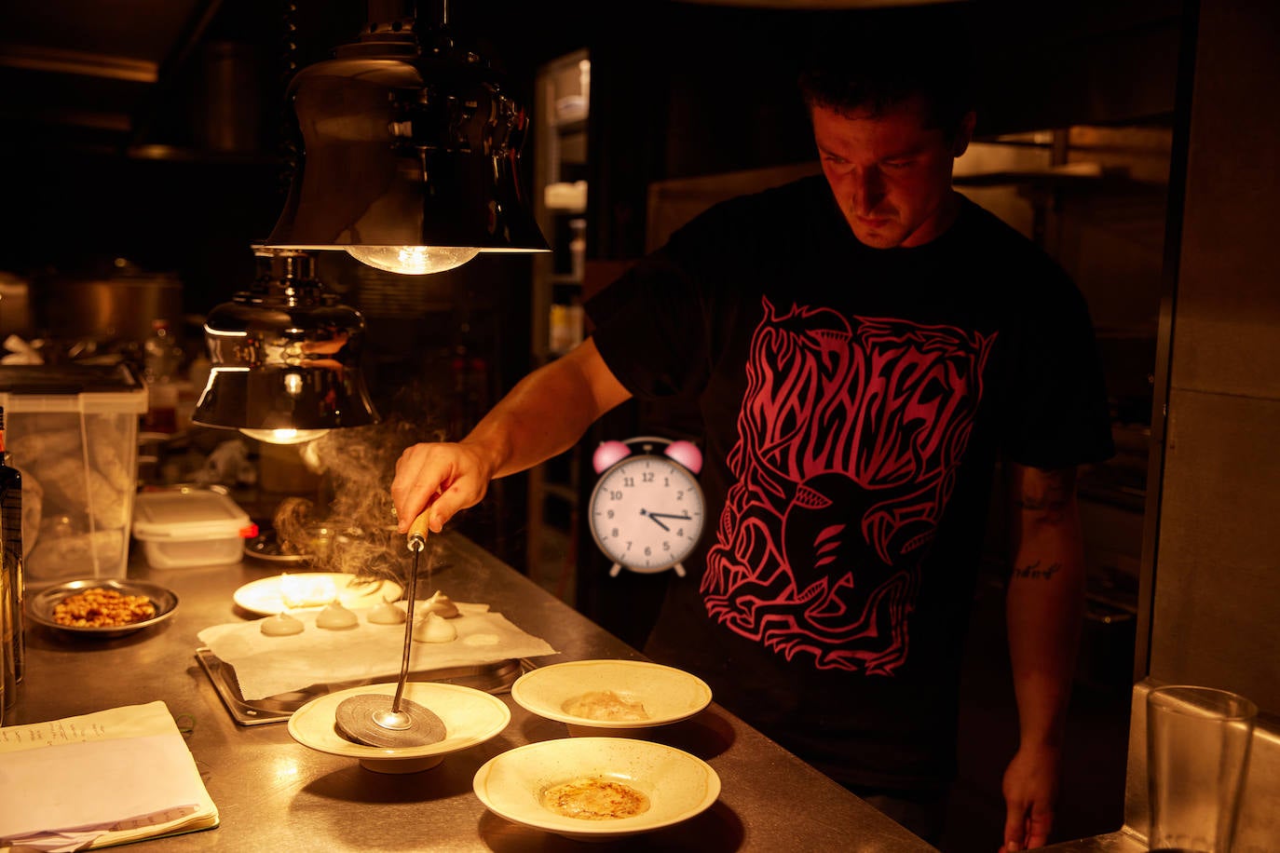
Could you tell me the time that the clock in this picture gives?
4:16
